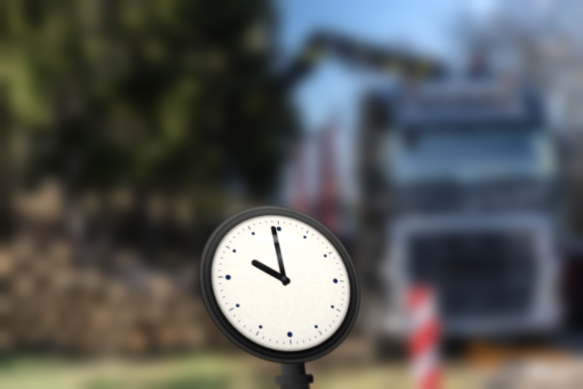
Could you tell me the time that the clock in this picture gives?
9:59
